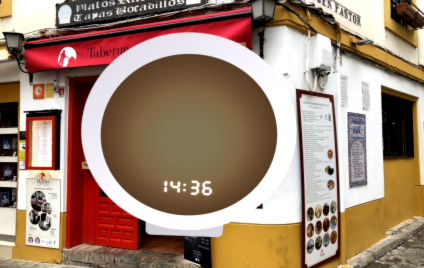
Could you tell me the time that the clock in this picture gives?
14:36
